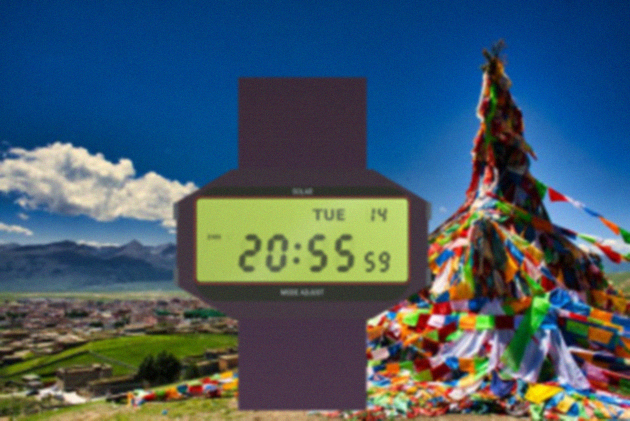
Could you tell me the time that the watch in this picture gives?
20:55:59
